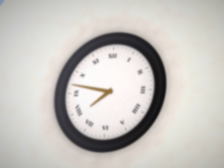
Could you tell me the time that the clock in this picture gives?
7:47
